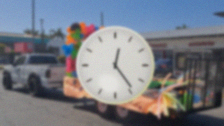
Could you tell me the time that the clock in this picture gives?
12:24
